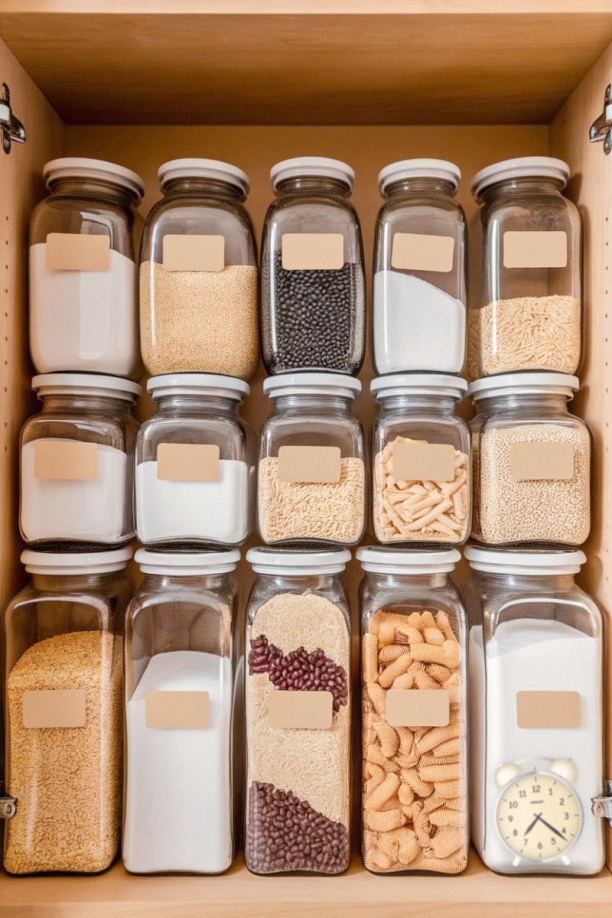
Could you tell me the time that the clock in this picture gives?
7:22
